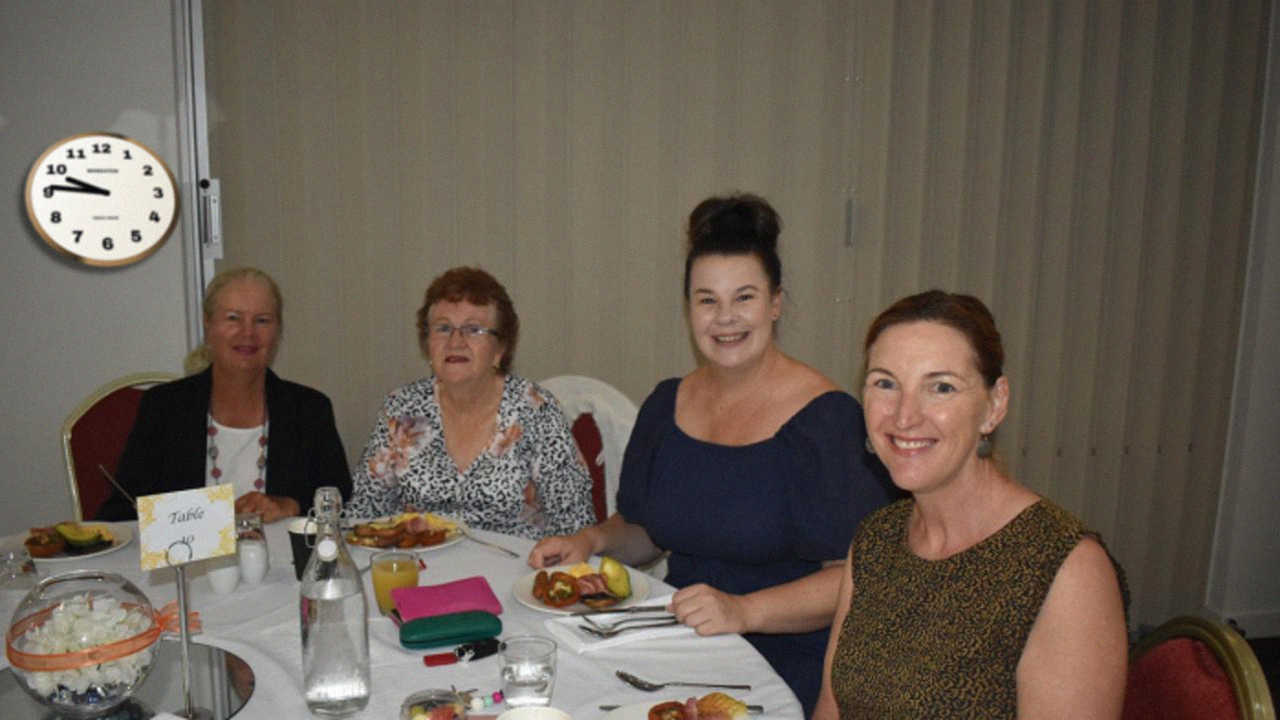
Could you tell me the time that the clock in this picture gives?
9:46
